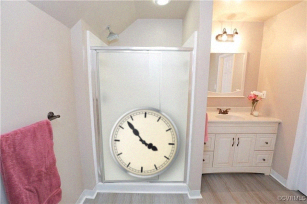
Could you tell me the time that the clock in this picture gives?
3:53
